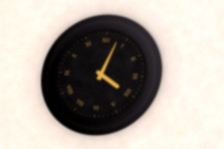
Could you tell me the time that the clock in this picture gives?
4:03
